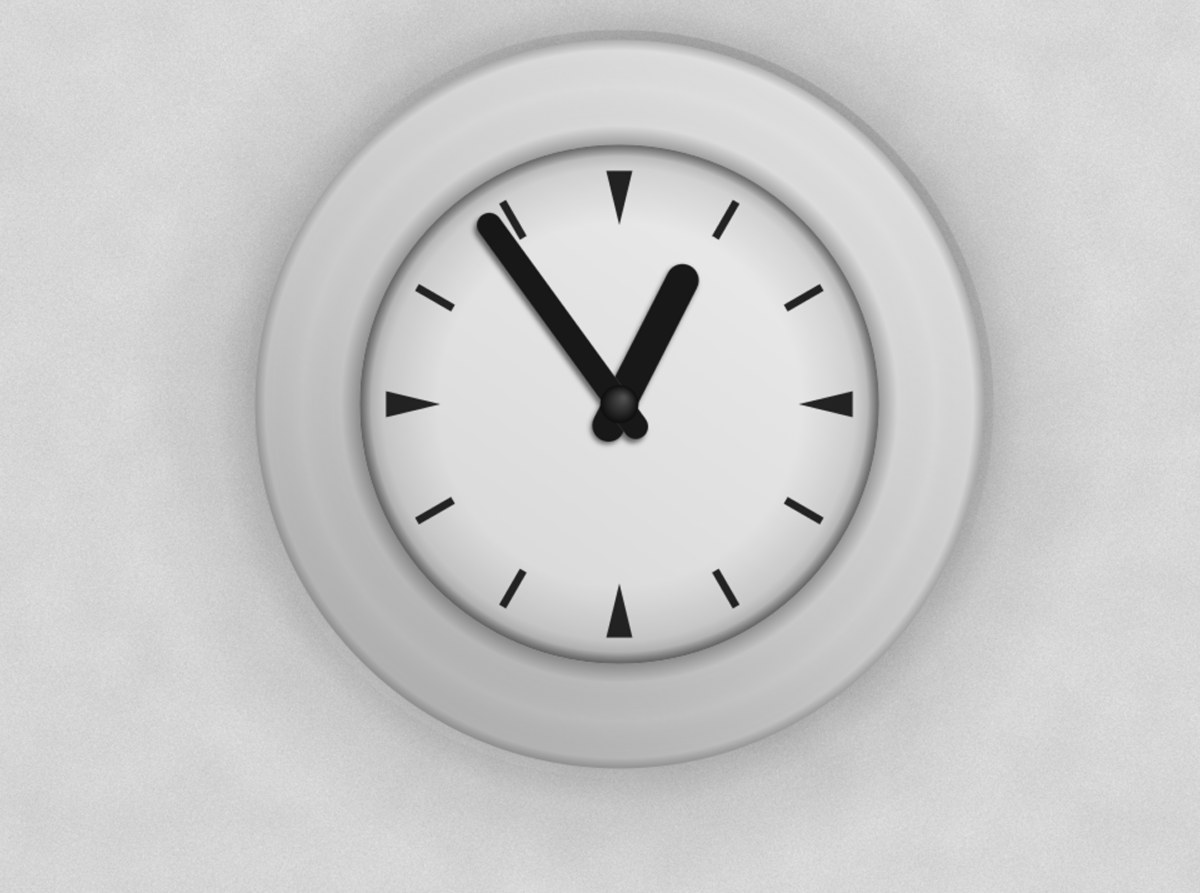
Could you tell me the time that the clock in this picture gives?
12:54
